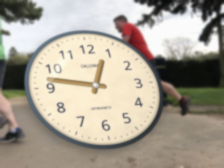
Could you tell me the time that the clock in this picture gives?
12:47
